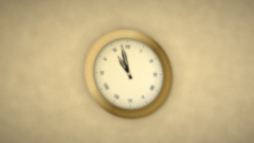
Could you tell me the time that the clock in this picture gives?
10:58
